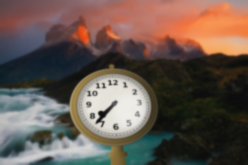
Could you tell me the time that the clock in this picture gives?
7:37
